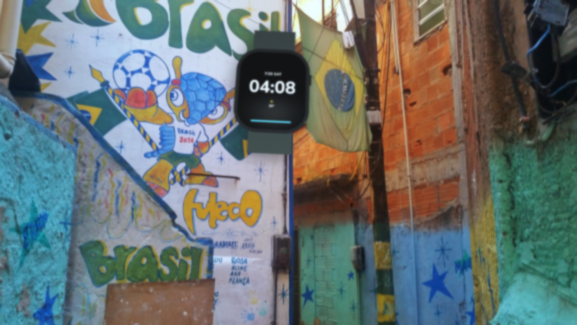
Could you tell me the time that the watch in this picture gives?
4:08
